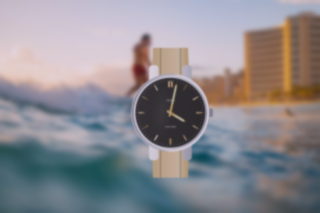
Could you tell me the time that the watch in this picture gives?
4:02
